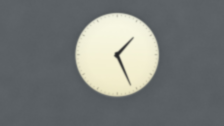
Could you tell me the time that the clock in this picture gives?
1:26
